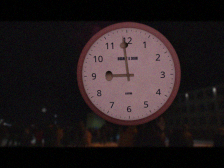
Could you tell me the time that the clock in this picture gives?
8:59
